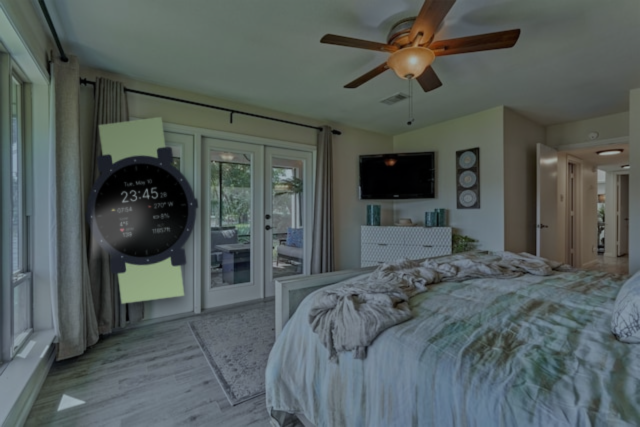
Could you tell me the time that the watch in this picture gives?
23:45
